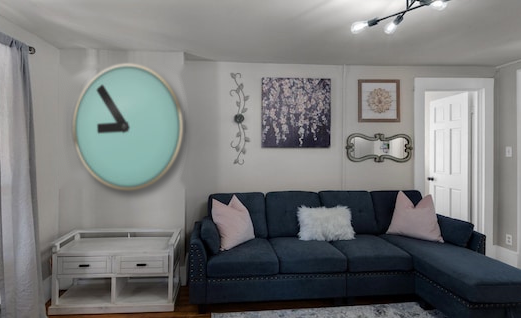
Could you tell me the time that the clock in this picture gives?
8:54
